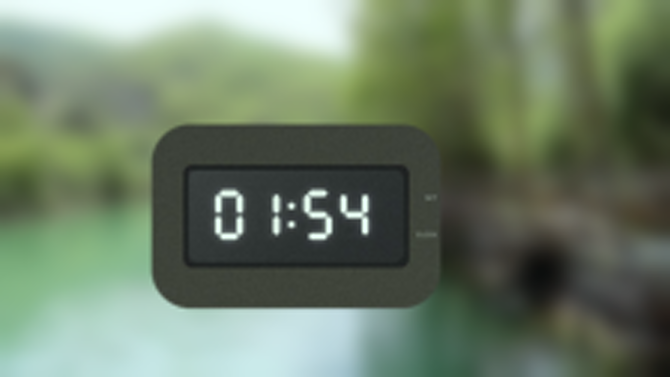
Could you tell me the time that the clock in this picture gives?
1:54
